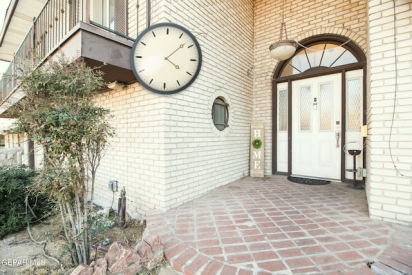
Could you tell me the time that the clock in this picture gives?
4:08
